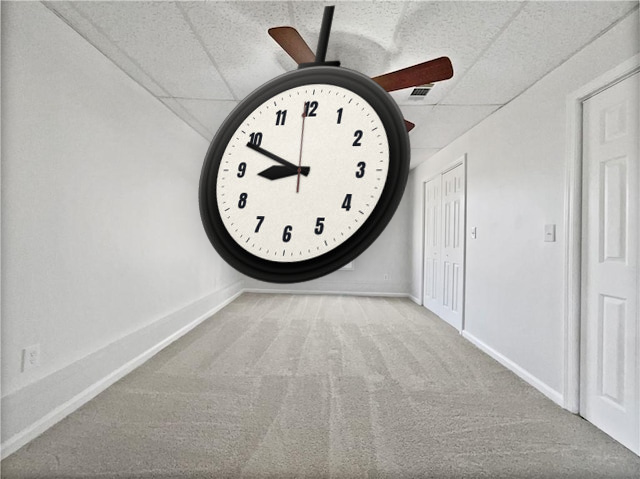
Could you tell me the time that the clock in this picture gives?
8:48:59
